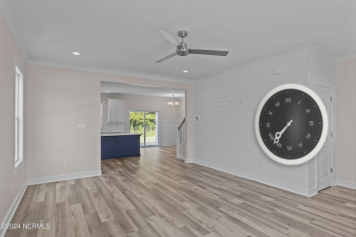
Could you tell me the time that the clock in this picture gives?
7:37
